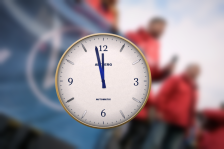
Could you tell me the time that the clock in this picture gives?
11:58
